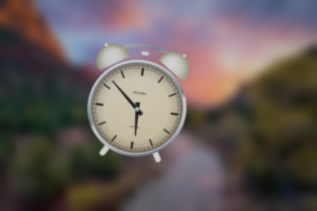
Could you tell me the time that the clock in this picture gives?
5:52
